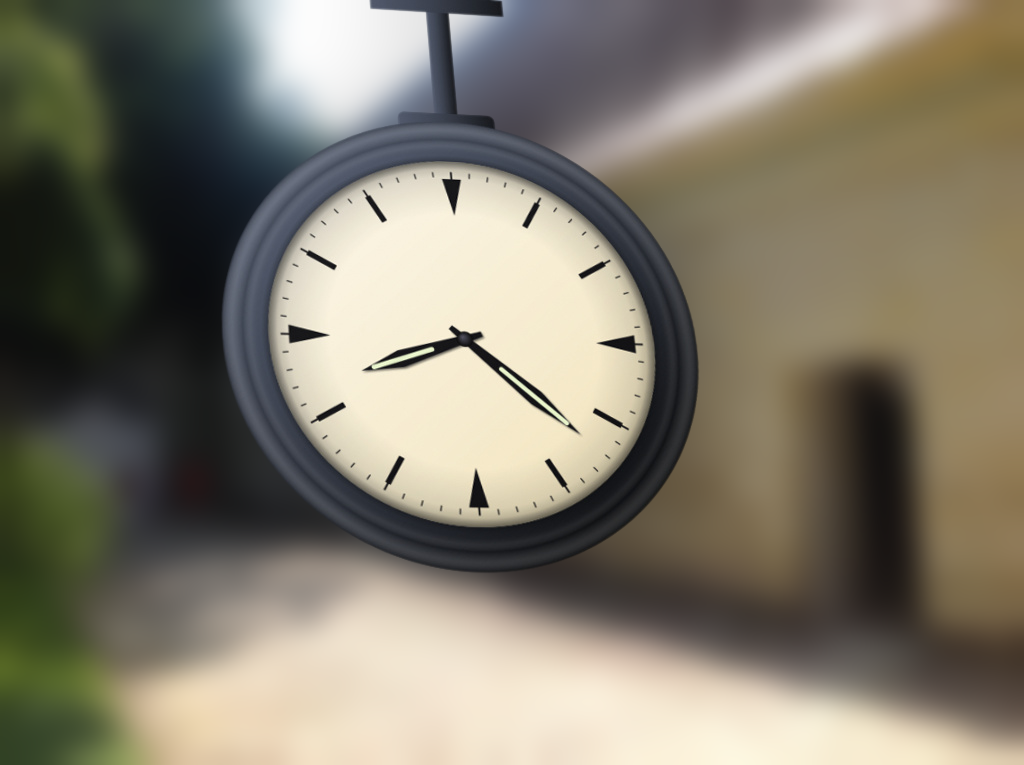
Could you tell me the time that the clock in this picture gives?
8:22
